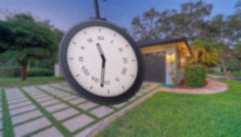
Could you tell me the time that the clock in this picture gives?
11:32
